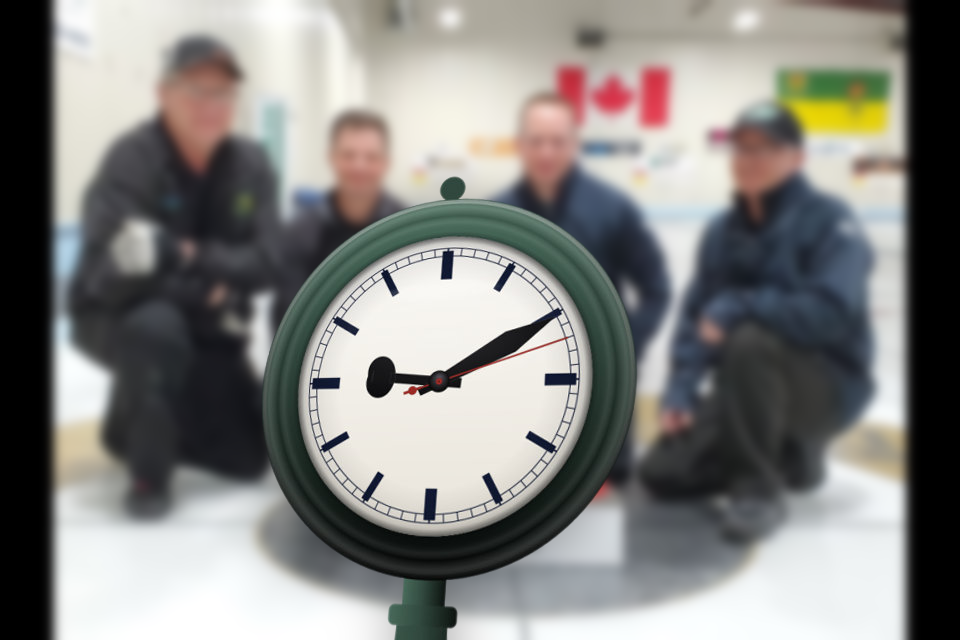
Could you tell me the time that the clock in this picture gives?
9:10:12
